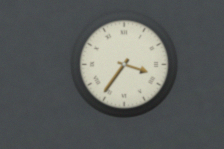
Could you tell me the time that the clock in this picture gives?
3:36
